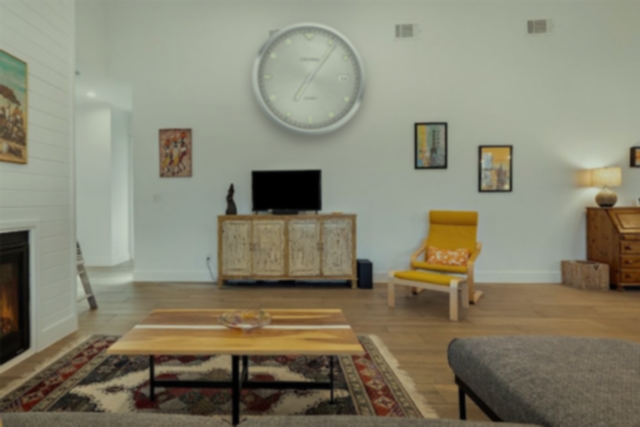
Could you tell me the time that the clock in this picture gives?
7:06
